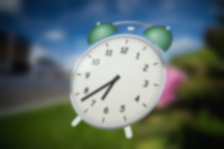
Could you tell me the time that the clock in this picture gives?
6:38
